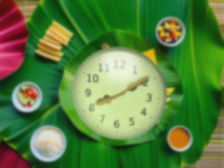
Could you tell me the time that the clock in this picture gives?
8:09
